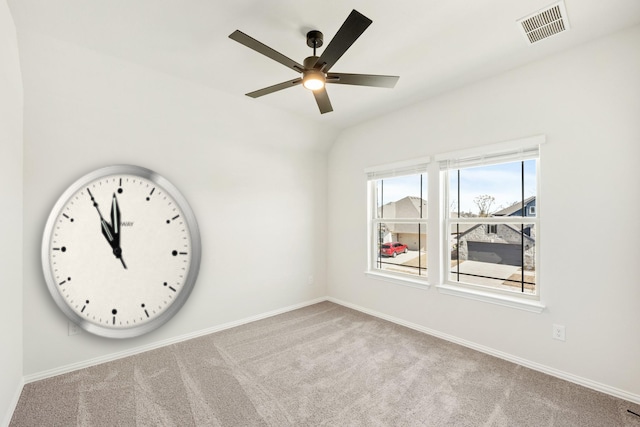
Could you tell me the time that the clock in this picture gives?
10:58:55
